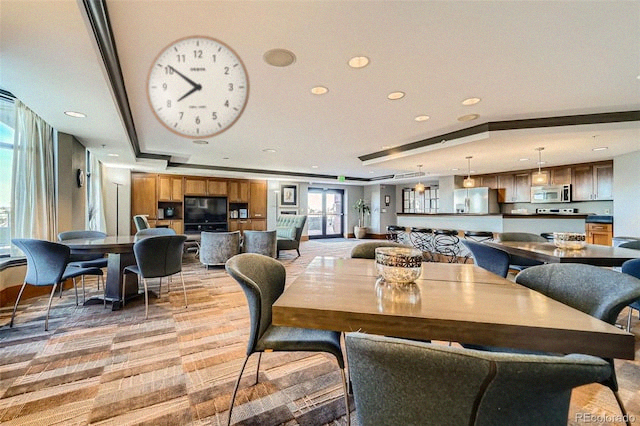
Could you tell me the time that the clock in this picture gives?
7:51
